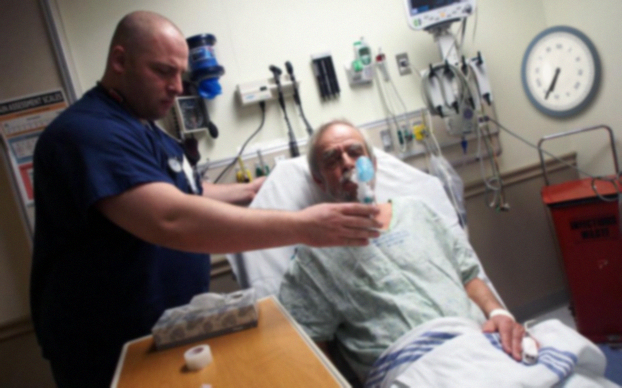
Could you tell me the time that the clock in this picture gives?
6:34
